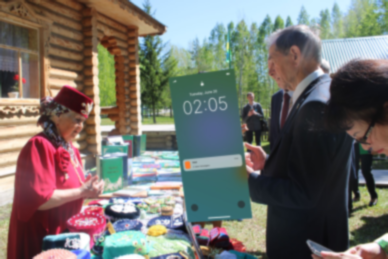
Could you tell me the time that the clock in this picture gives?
2:05
